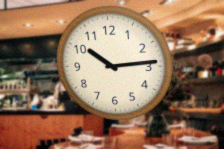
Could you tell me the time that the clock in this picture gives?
10:14
